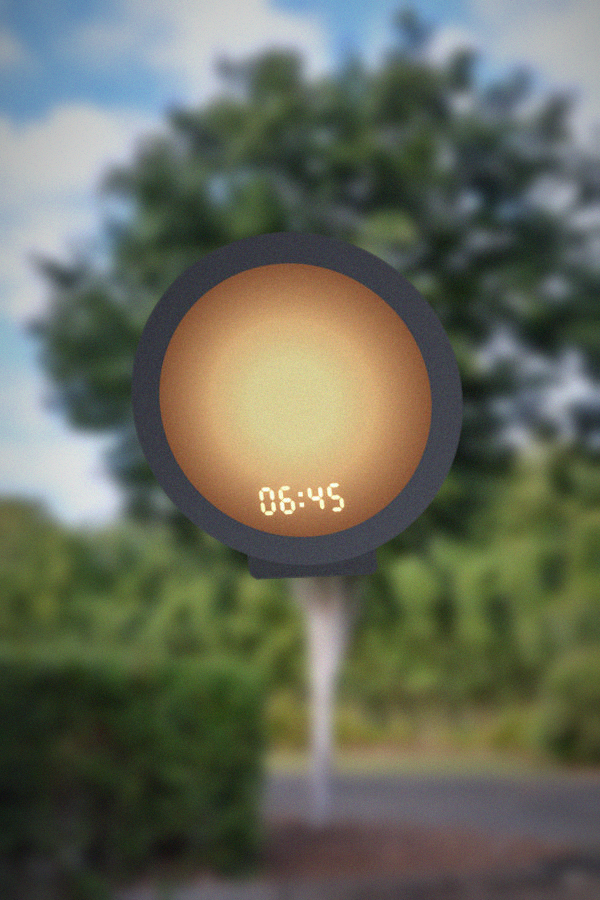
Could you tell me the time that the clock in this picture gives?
6:45
